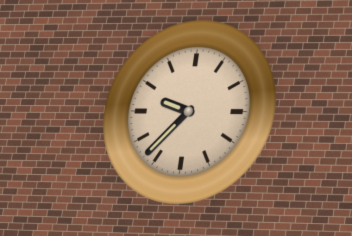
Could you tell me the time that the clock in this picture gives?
9:37
